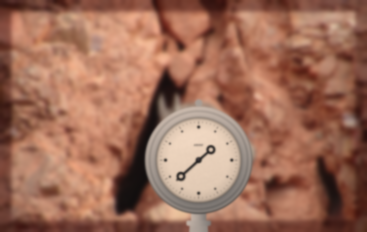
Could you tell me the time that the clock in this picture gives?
1:38
